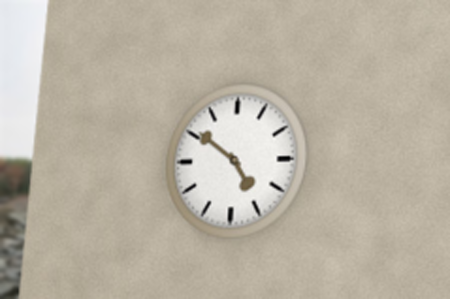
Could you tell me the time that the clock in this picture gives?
4:51
